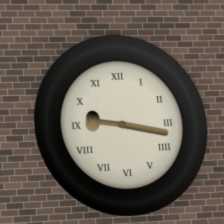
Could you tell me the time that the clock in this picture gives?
9:17
